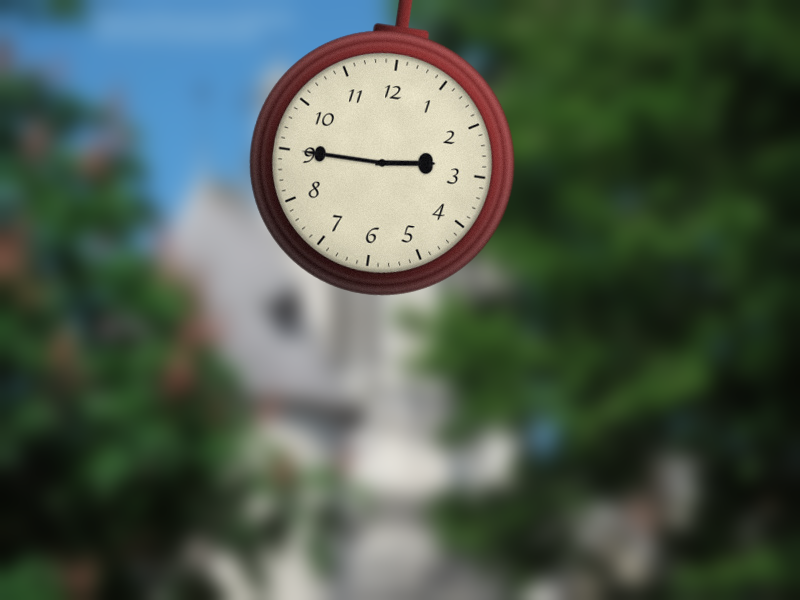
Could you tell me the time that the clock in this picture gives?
2:45
